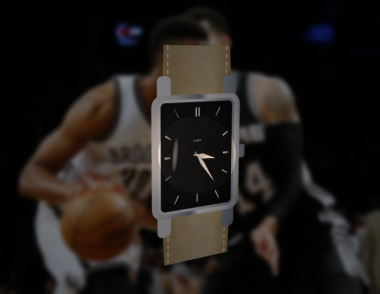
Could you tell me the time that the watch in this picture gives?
3:24
